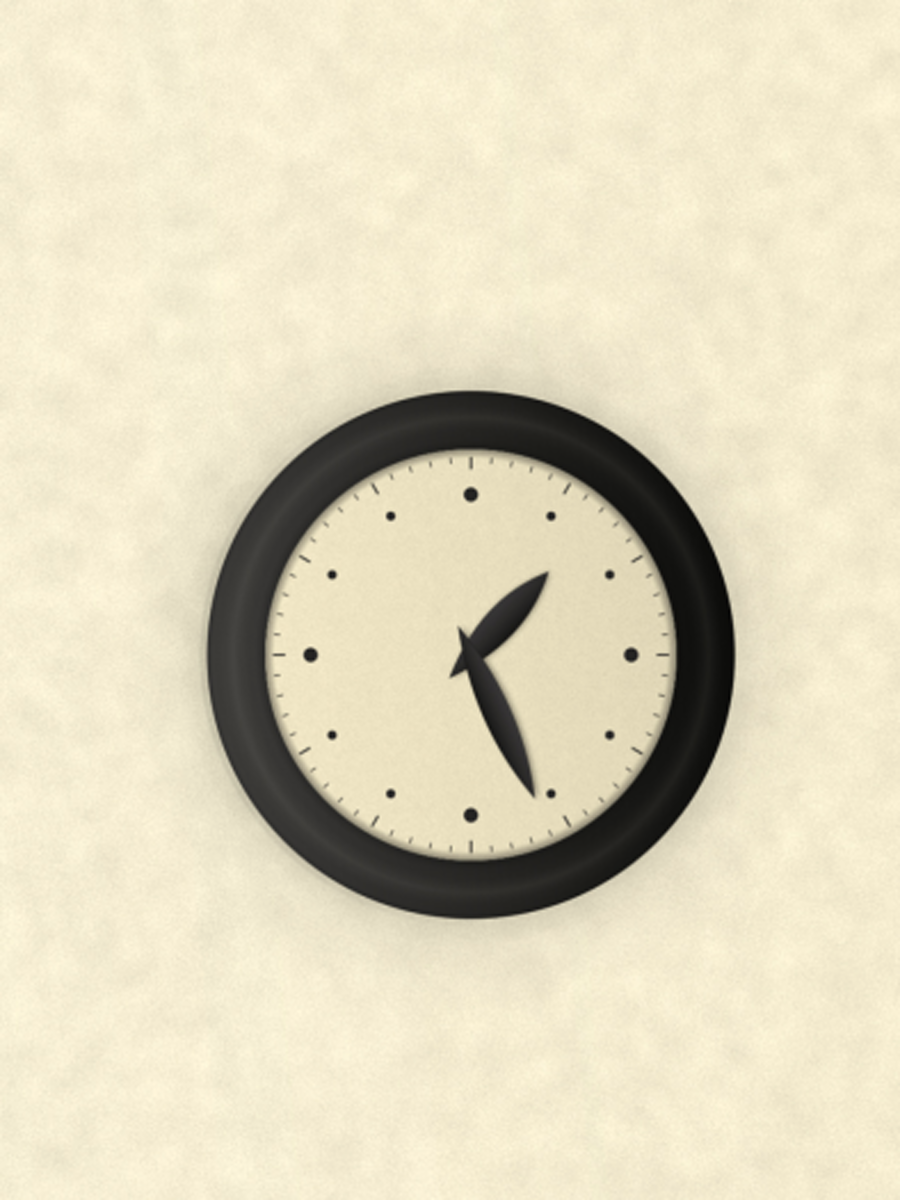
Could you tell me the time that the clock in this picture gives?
1:26
